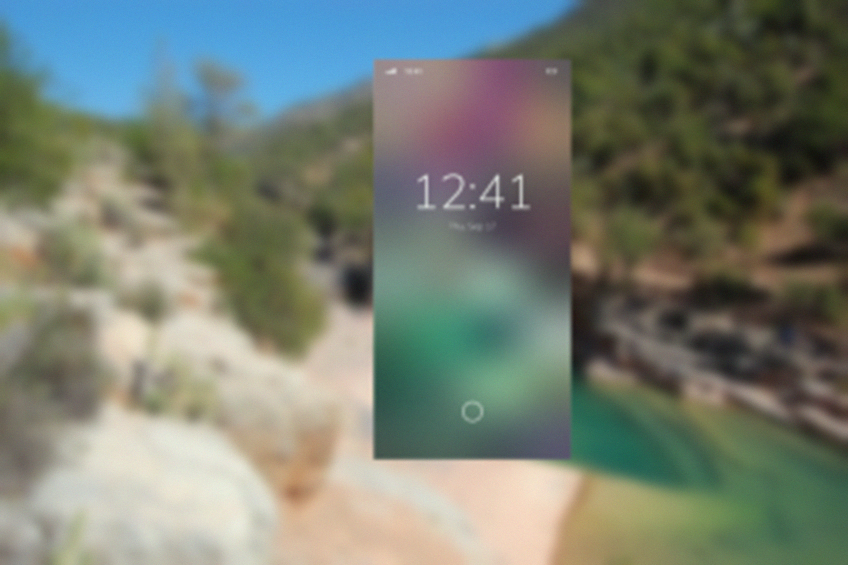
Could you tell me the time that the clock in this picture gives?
12:41
